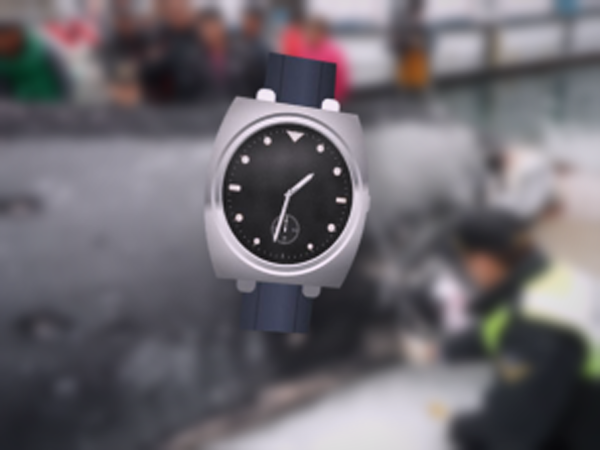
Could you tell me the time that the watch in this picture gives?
1:32
